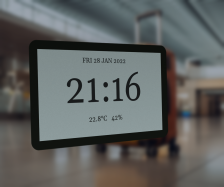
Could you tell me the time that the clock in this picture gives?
21:16
